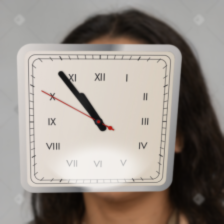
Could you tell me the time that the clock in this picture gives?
10:53:50
